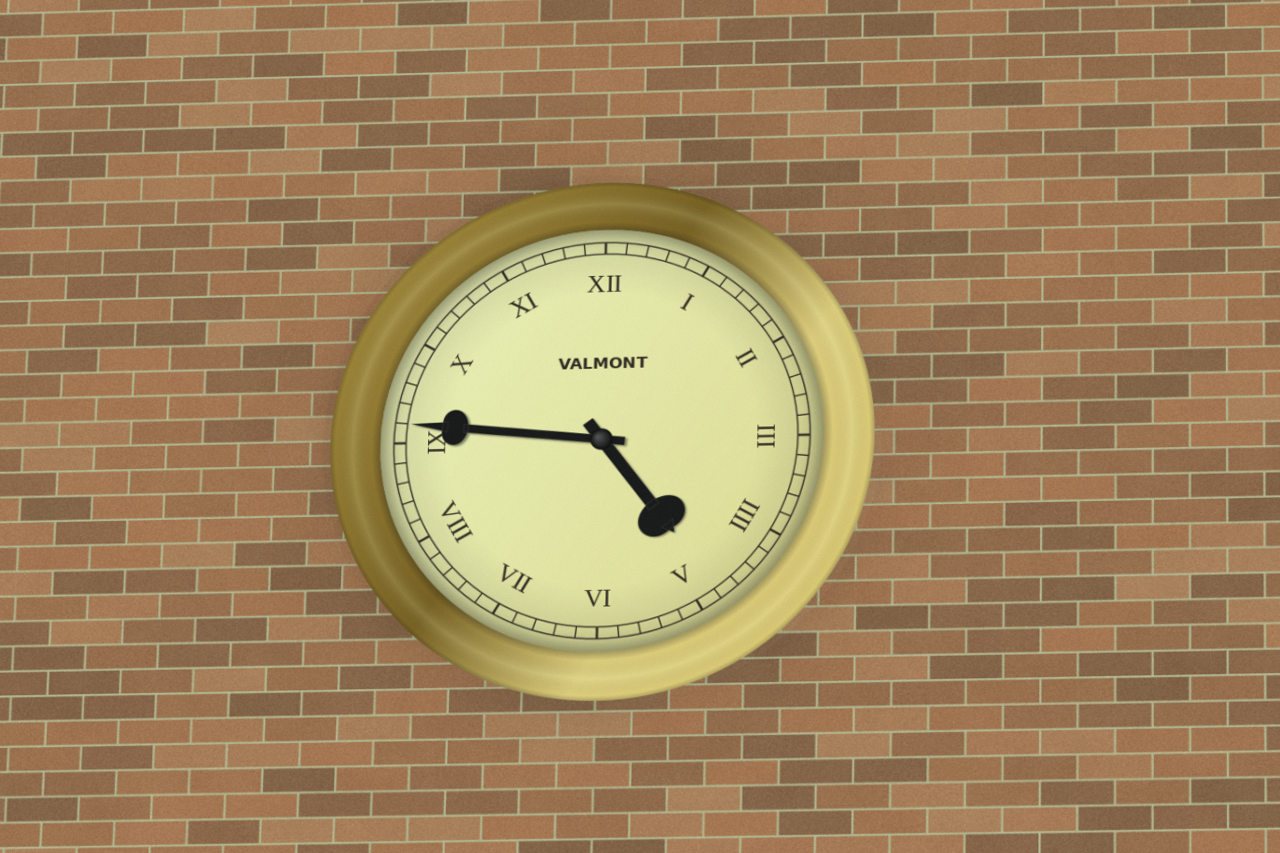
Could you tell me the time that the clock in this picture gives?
4:46
